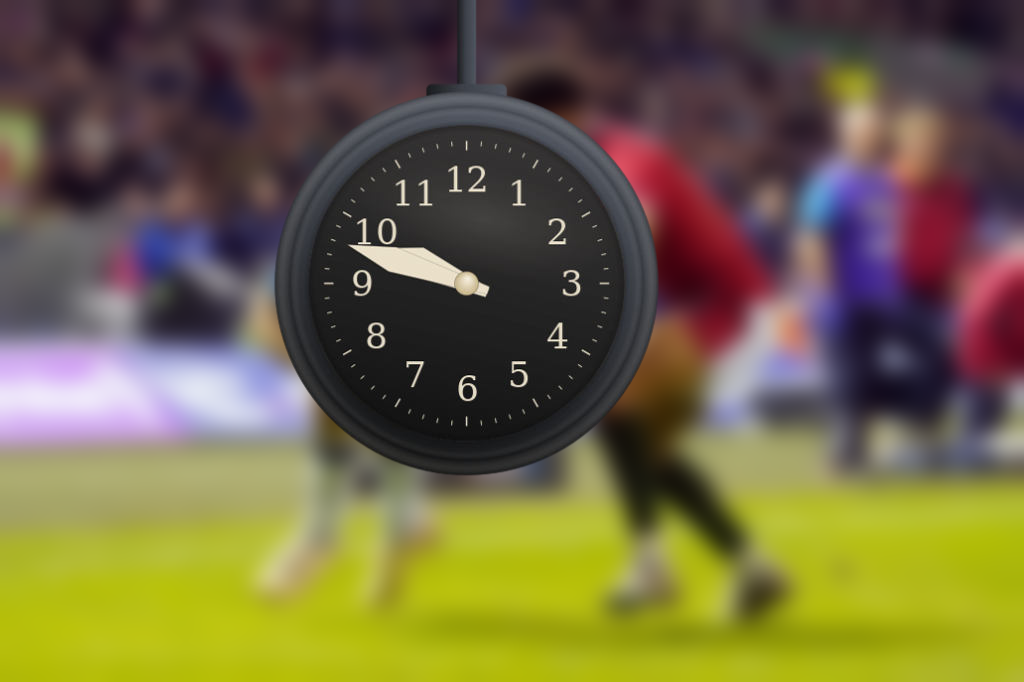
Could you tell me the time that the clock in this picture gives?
9:48
